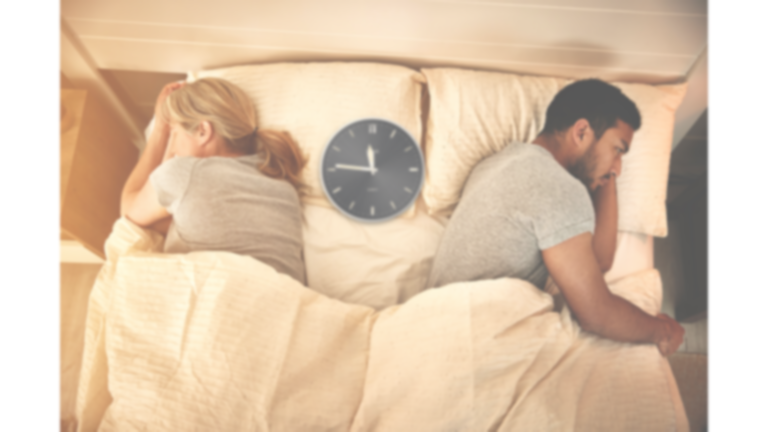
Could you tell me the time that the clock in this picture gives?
11:46
